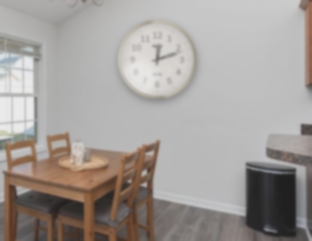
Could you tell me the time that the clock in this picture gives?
12:12
